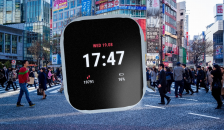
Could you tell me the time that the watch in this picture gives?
17:47
